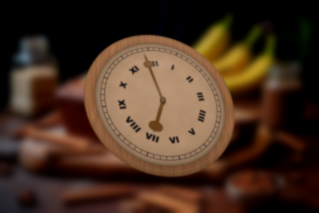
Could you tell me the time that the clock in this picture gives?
6:59
